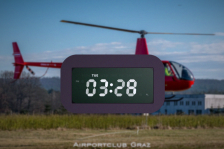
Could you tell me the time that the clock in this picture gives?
3:28
